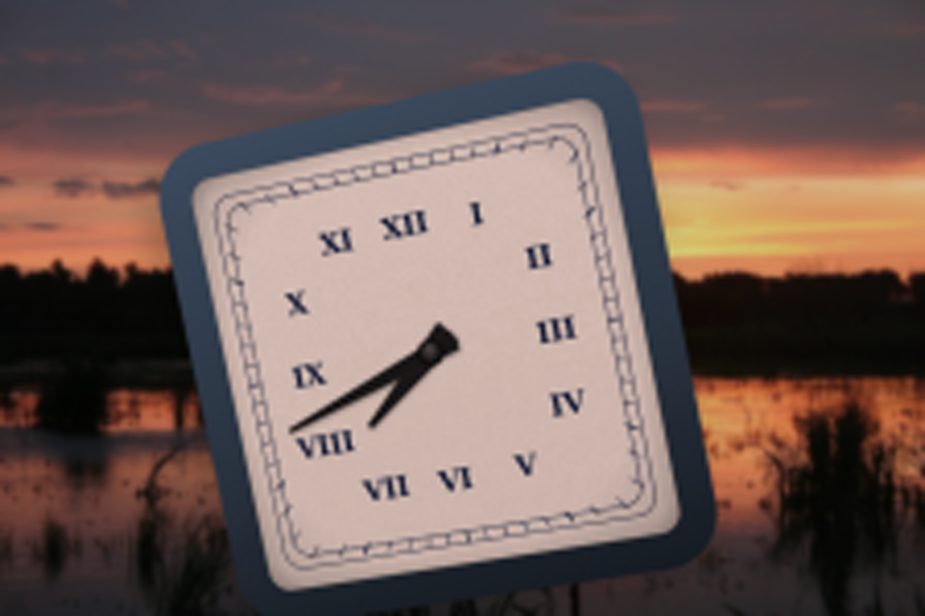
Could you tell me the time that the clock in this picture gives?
7:42
